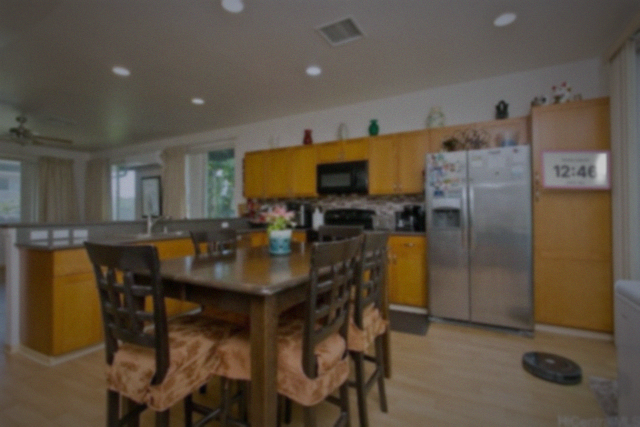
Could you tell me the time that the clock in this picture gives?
12:46
